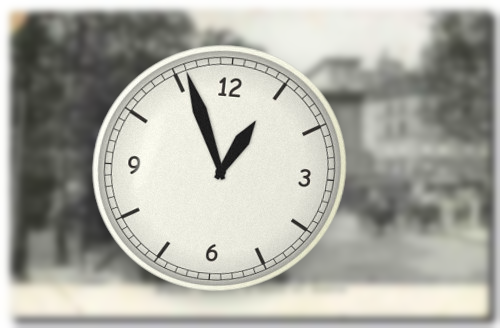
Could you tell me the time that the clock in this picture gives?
12:56
